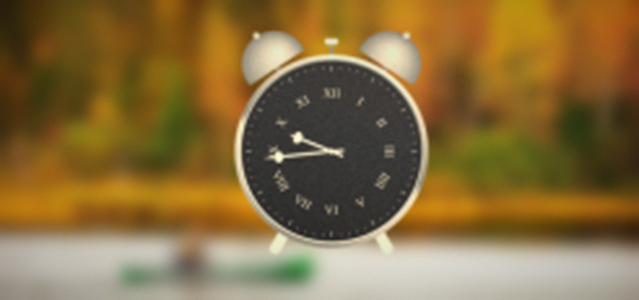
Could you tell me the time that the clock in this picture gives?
9:44
